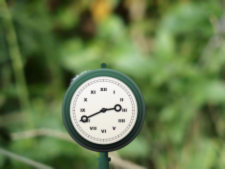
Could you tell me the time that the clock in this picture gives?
2:41
